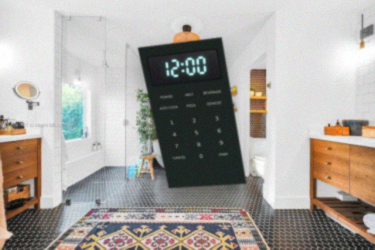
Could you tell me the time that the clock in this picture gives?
12:00
